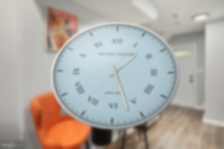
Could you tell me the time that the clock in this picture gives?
1:27
